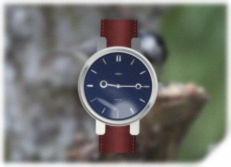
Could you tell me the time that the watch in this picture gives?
9:15
